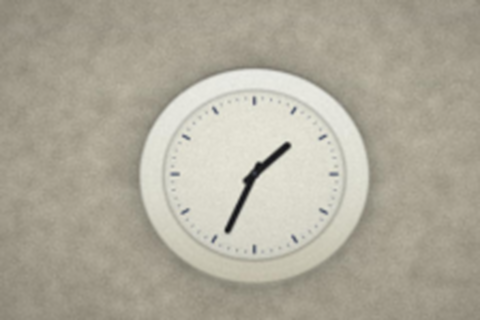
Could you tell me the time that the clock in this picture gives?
1:34
